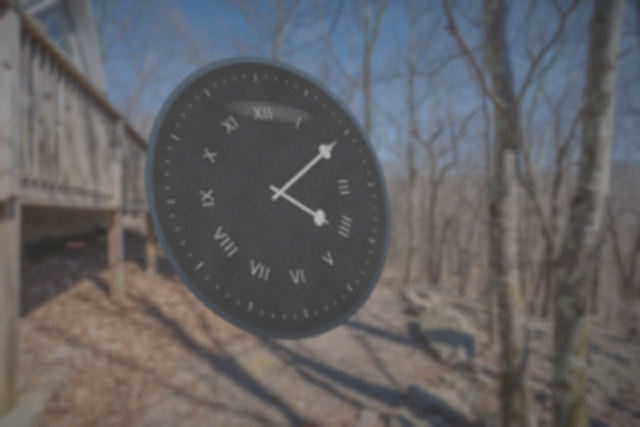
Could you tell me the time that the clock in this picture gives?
4:10
